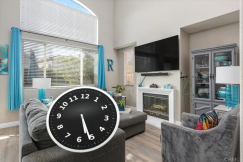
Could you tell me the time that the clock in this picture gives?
5:26
